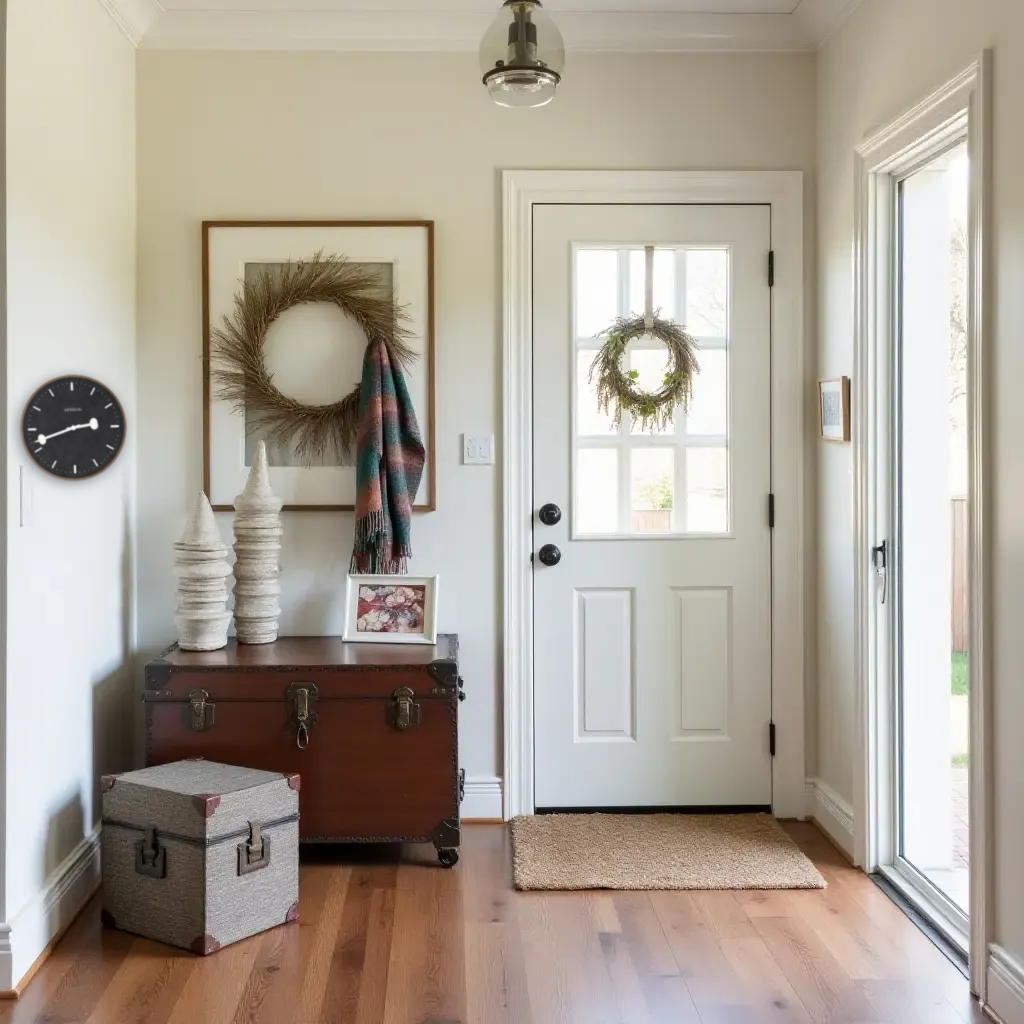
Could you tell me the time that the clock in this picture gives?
2:42
